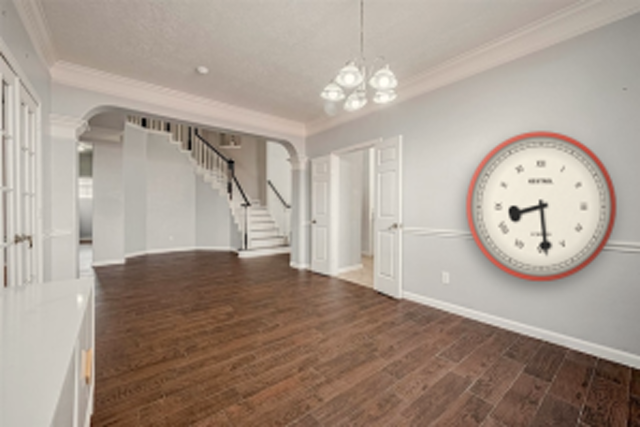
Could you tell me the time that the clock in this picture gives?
8:29
